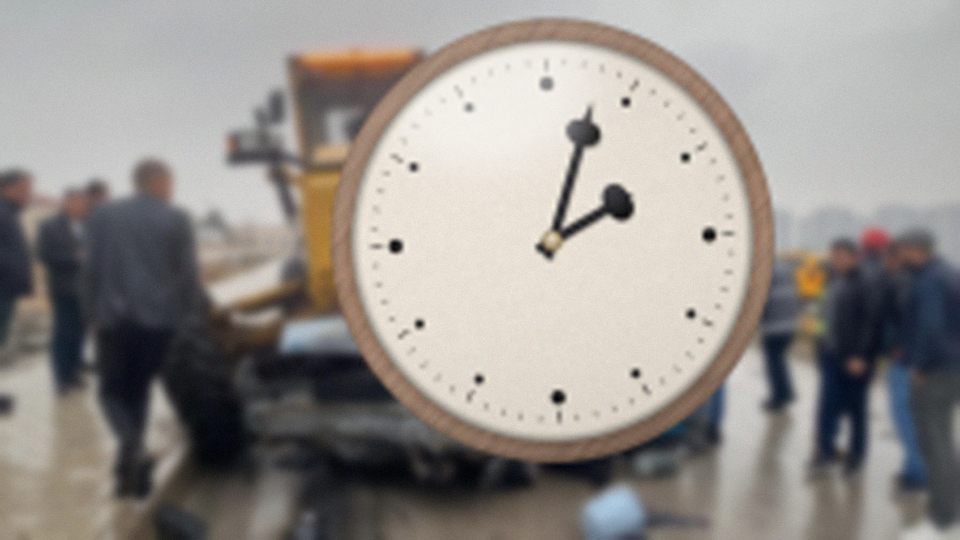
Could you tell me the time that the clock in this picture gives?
2:03
